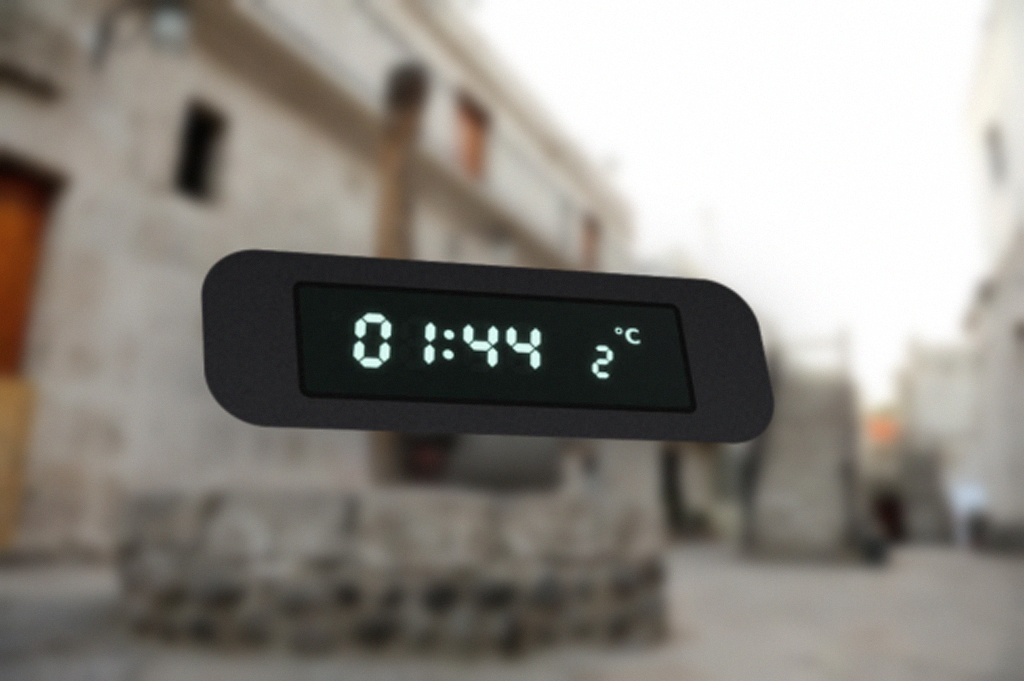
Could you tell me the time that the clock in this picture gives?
1:44
